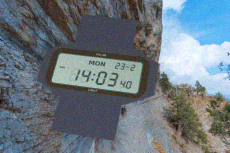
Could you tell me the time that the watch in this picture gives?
14:03:40
